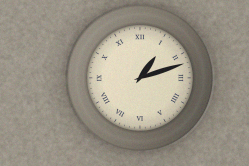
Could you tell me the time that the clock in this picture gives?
1:12
